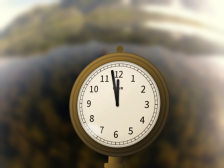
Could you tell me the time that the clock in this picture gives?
11:58
